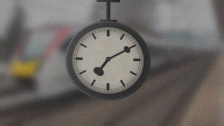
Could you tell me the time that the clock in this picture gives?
7:10
